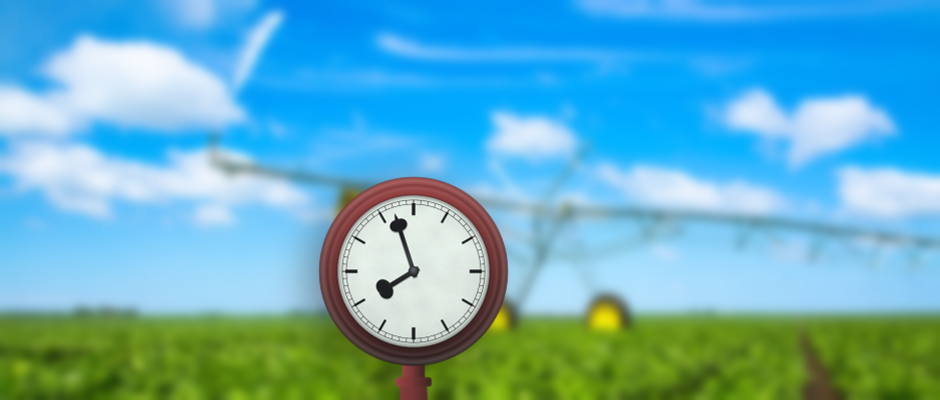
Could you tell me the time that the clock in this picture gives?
7:57
